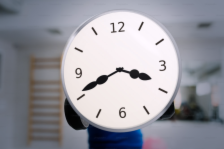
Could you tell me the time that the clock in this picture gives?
3:41
